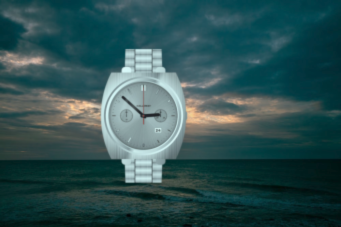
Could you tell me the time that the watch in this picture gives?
2:52
